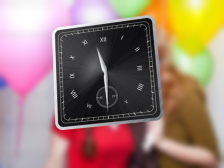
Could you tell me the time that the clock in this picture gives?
11:30
